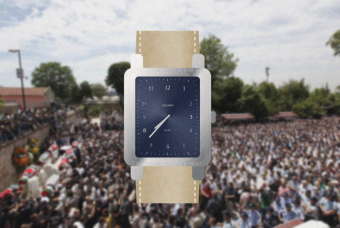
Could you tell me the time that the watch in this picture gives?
7:37
